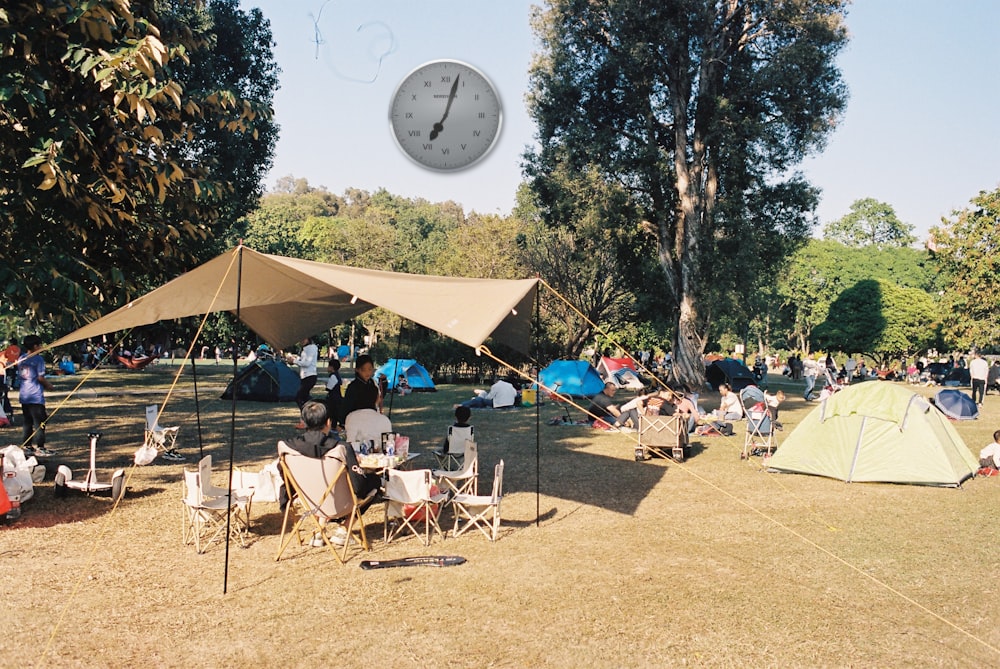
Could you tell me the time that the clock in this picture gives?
7:03
